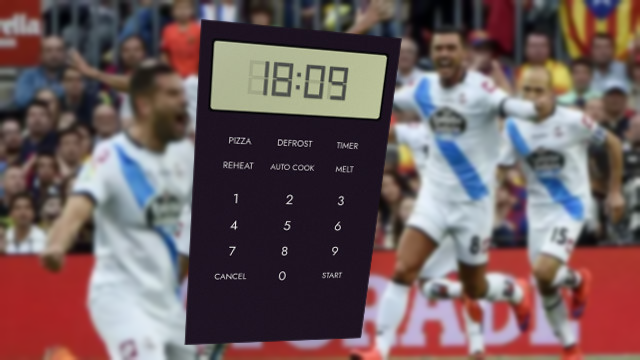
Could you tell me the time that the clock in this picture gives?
18:09
